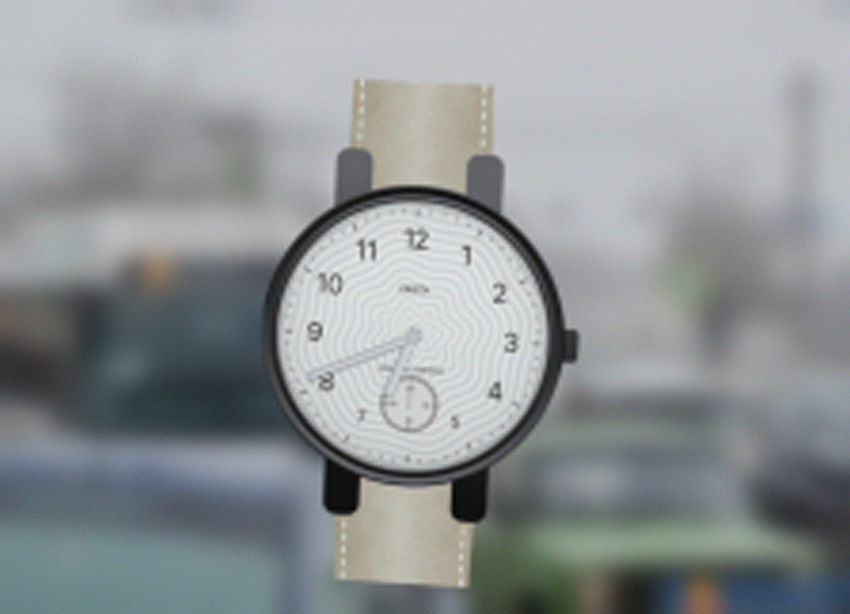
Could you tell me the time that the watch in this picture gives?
6:41
